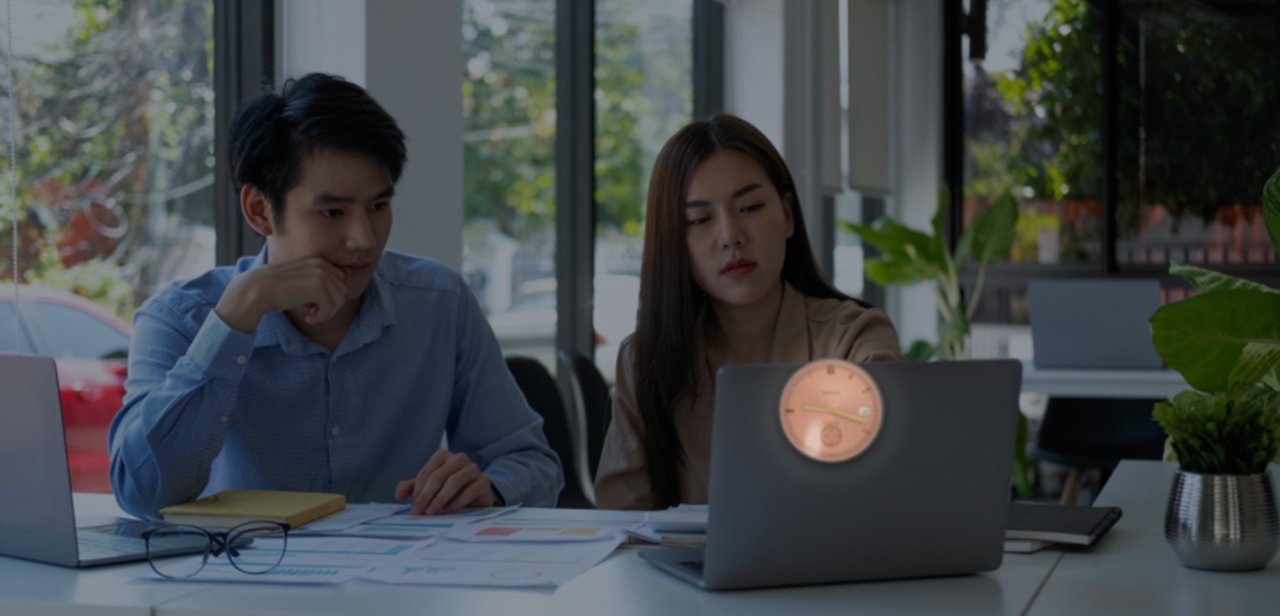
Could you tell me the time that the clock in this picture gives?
9:18
